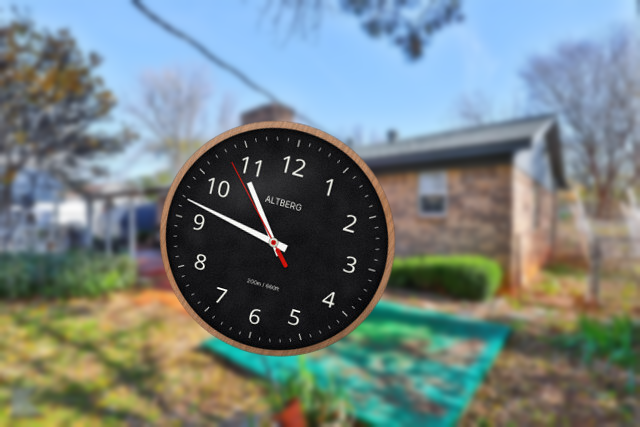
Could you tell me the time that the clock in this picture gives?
10:46:53
